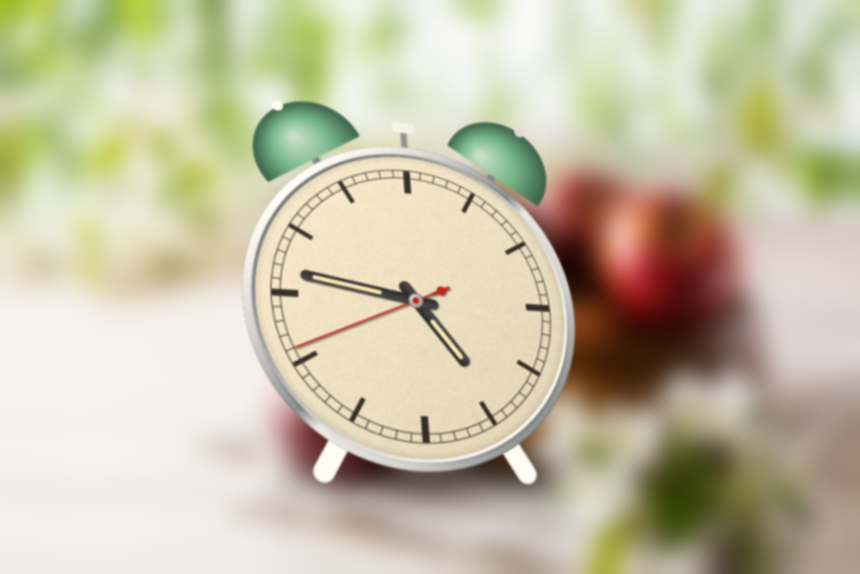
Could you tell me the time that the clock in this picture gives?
4:46:41
